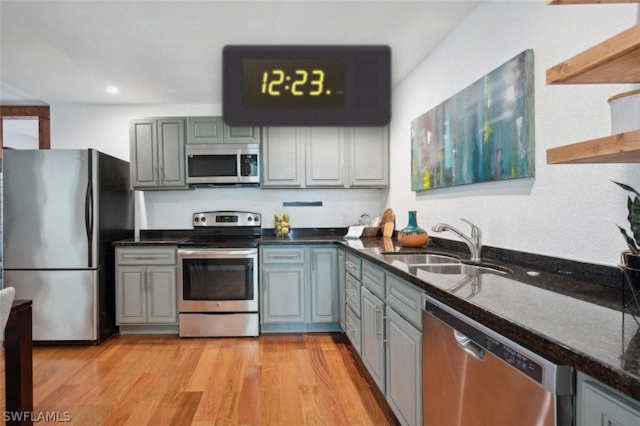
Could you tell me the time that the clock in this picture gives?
12:23
